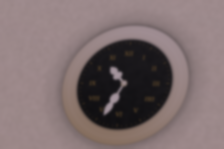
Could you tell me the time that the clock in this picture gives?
10:34
